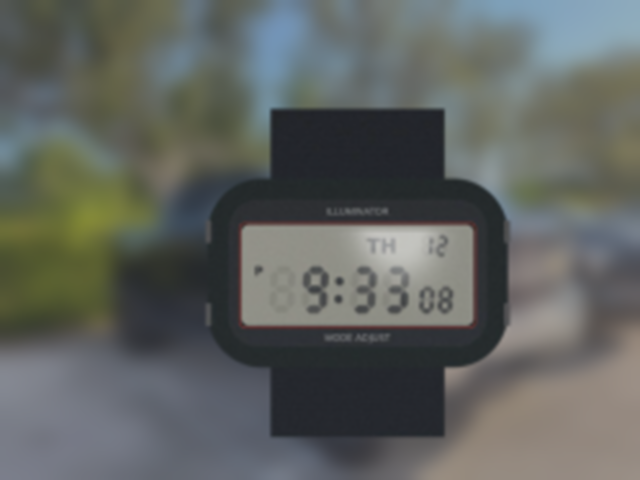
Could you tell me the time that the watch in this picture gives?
9:33:08
